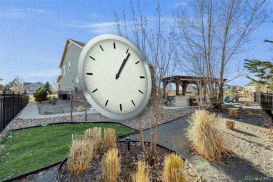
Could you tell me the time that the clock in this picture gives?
1:06
